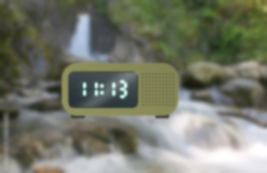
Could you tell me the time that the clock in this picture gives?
11:13
